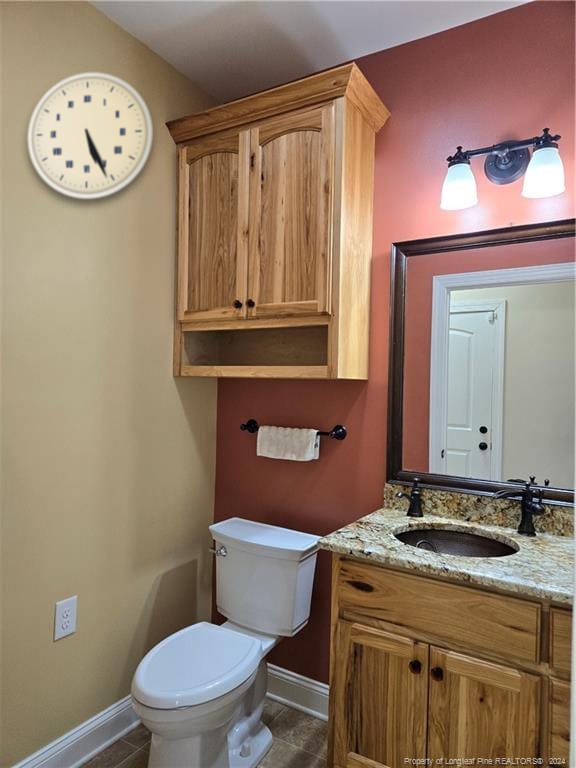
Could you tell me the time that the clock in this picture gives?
5:26
